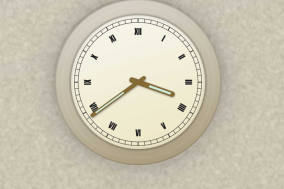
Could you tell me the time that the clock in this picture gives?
3:39
